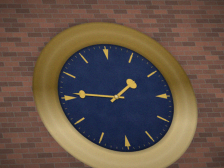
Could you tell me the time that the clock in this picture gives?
1:46
